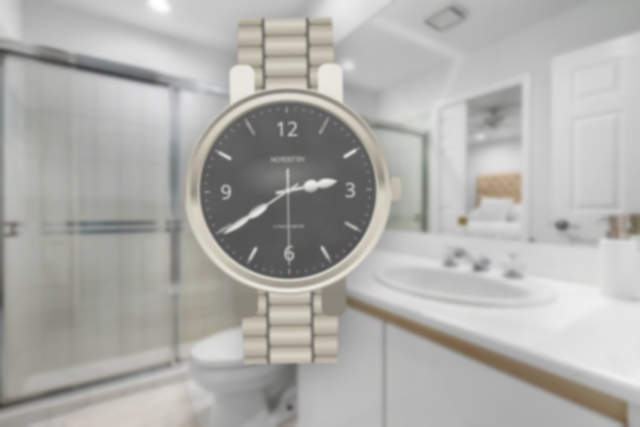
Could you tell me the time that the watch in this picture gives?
2:39:30
